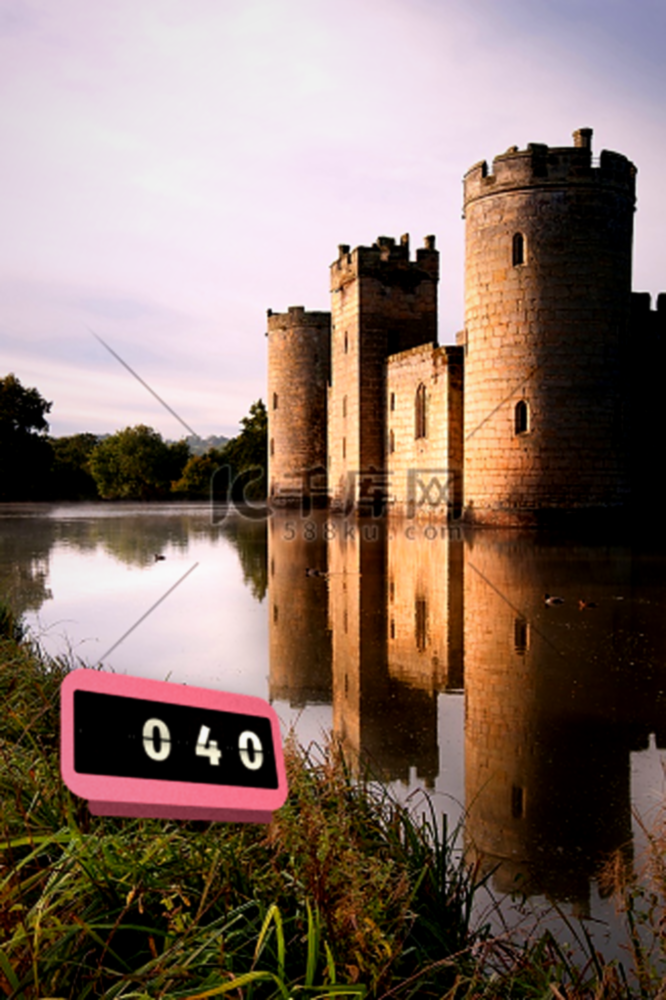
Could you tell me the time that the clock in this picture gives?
0:40
